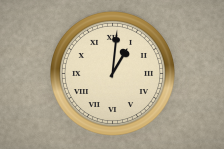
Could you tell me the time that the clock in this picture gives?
1:01
